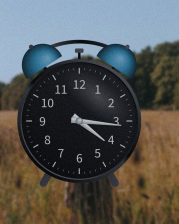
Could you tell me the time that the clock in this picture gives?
4:16
